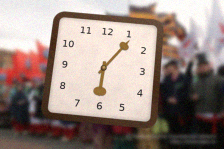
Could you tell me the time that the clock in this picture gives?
6:06
